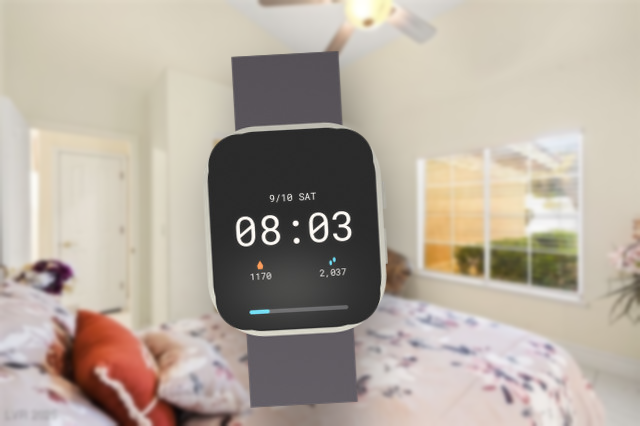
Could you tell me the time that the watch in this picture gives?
8:03
